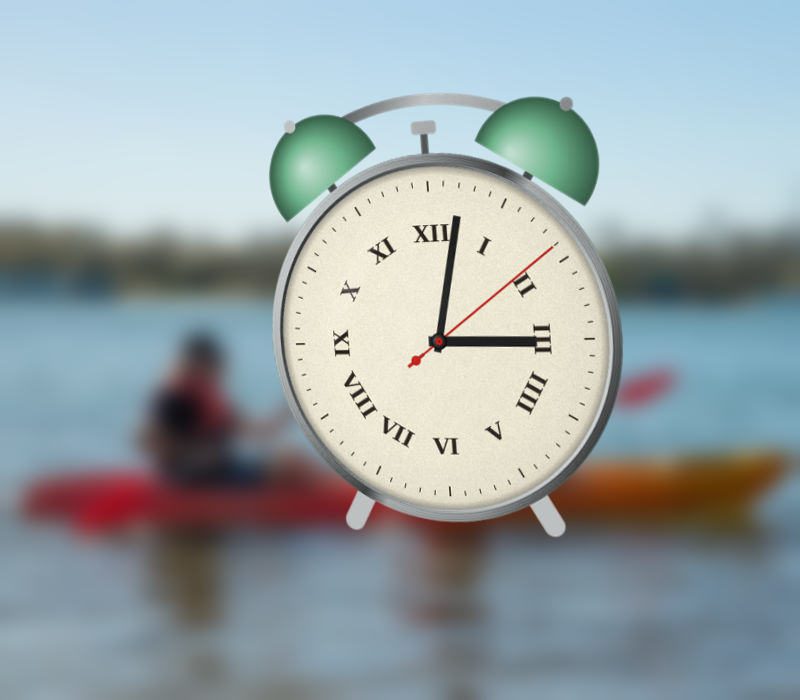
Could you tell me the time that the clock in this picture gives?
3:02:09
